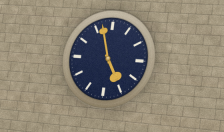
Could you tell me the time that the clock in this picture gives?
4:57
